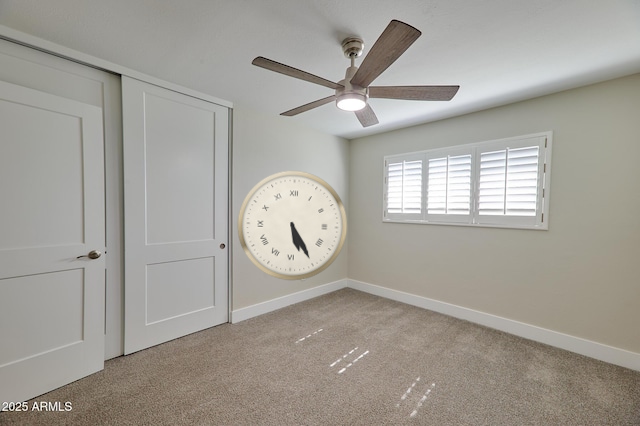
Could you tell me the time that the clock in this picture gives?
5:25
